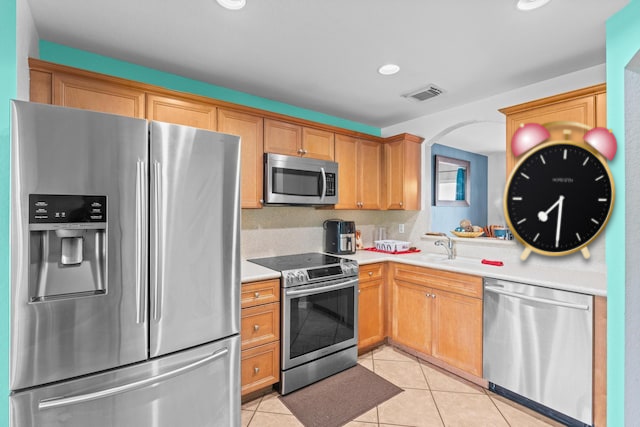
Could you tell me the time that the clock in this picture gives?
7:30
